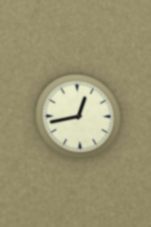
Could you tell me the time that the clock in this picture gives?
12:43
